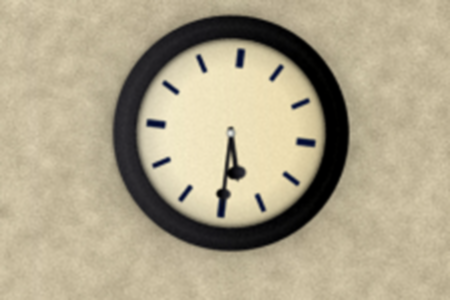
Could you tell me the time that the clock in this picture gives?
5:30
